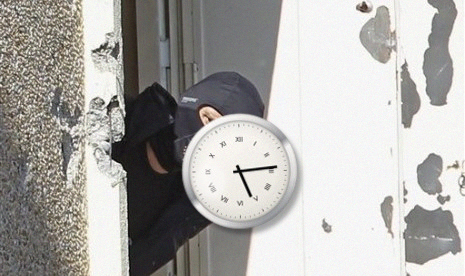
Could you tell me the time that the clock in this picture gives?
5:14
